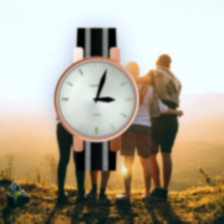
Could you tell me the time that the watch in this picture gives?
3:03
